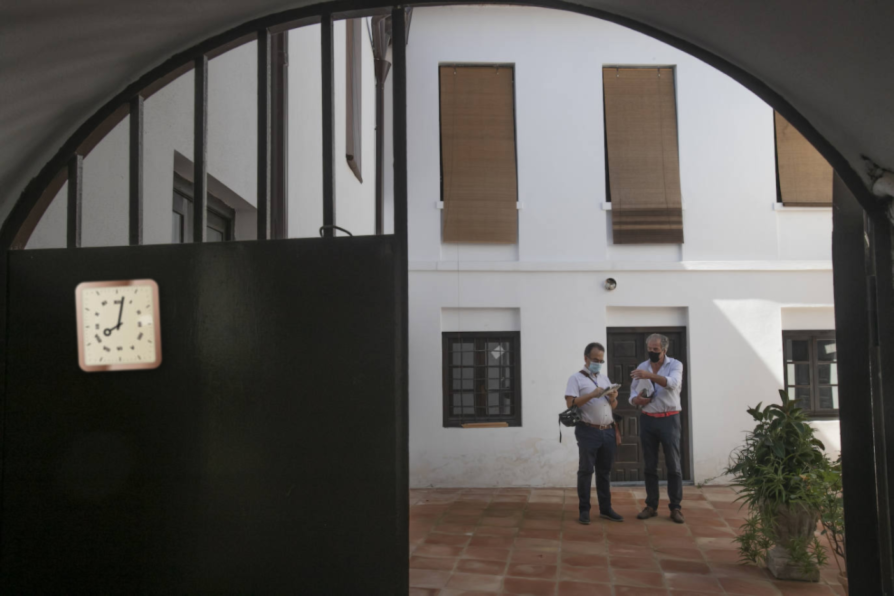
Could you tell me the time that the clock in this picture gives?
8:02
